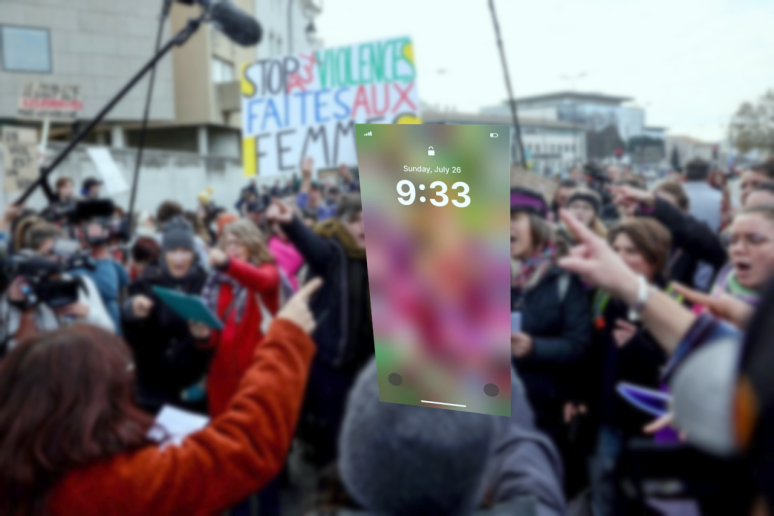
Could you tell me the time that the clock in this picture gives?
9:33
